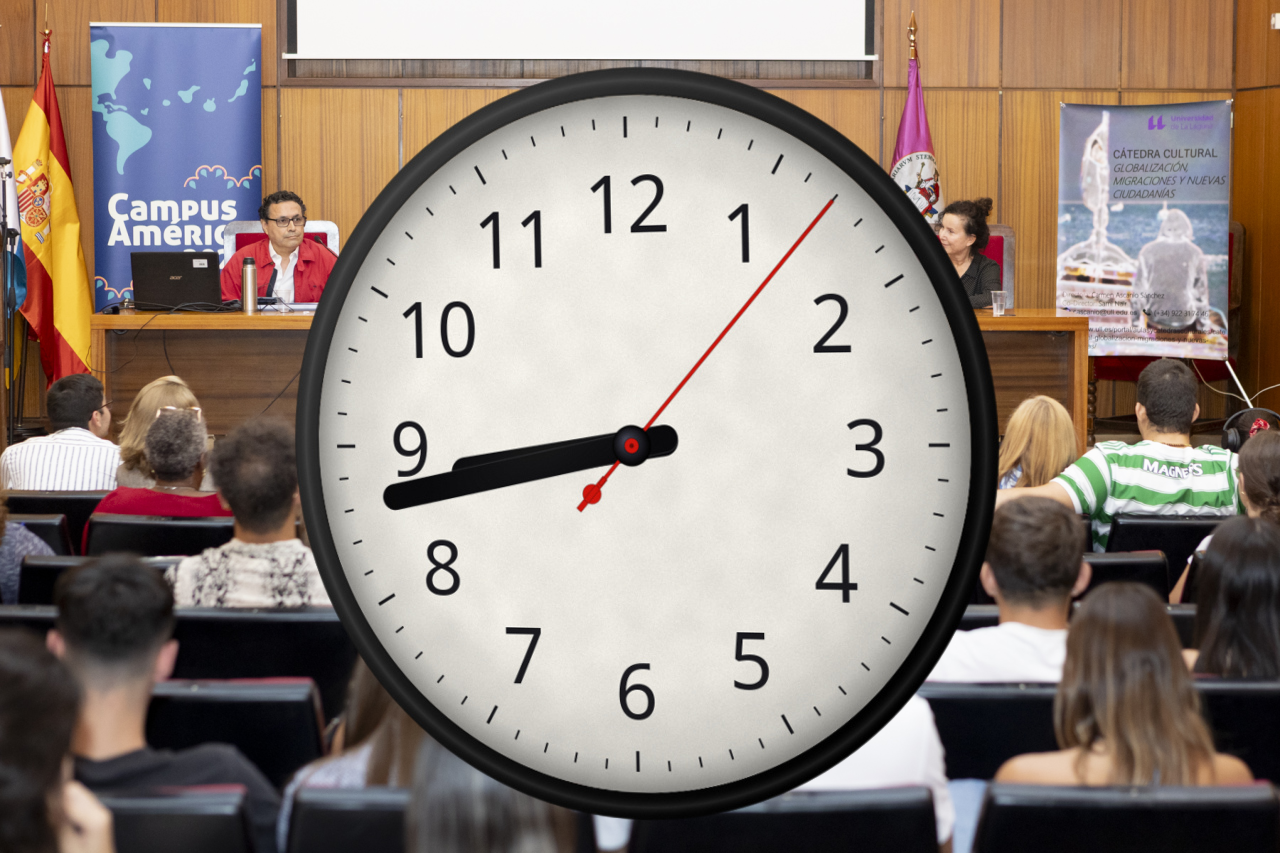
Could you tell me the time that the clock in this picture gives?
8:43:07
